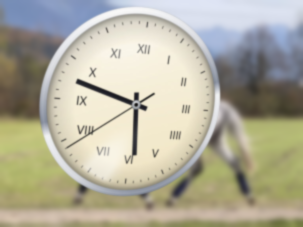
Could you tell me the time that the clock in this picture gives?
5:47:39
